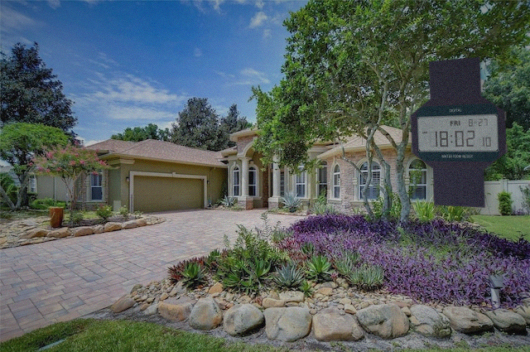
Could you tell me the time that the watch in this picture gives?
18:02:10
